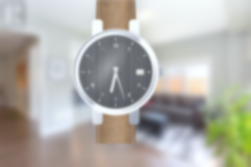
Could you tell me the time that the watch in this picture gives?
6:27
